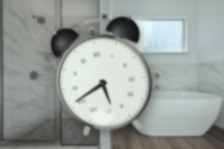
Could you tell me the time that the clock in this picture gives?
5:41
